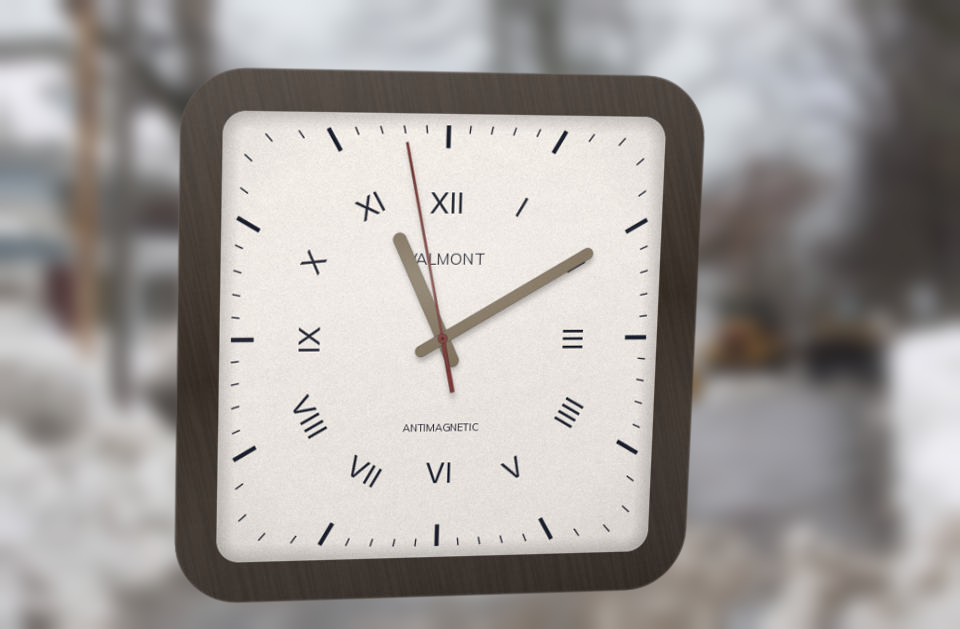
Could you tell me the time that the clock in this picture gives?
11:09:58
